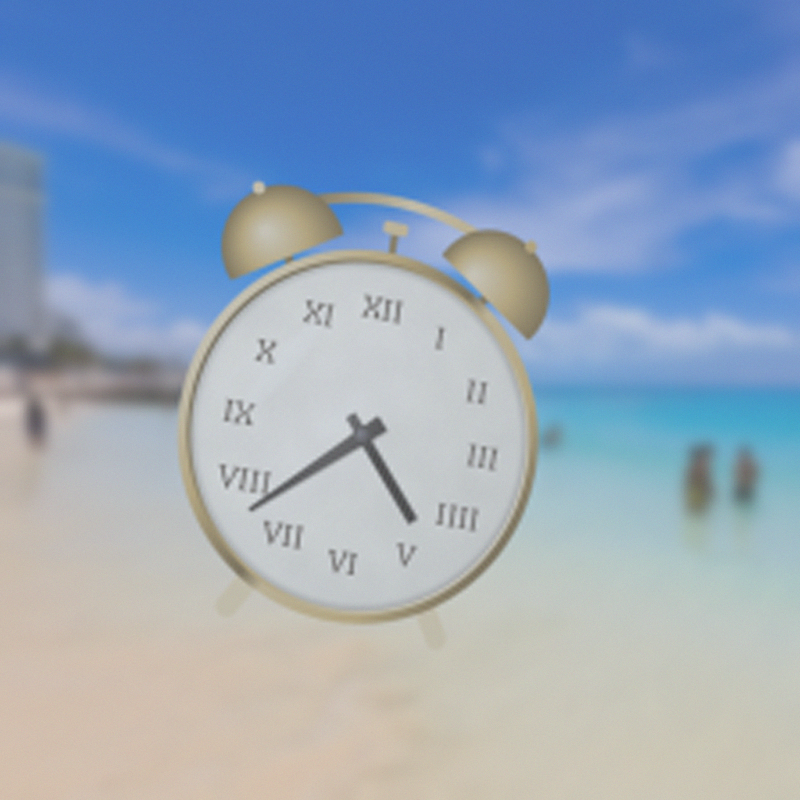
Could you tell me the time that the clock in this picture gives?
4:38
